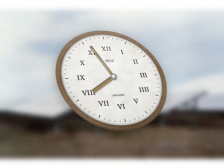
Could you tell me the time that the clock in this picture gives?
7:56
